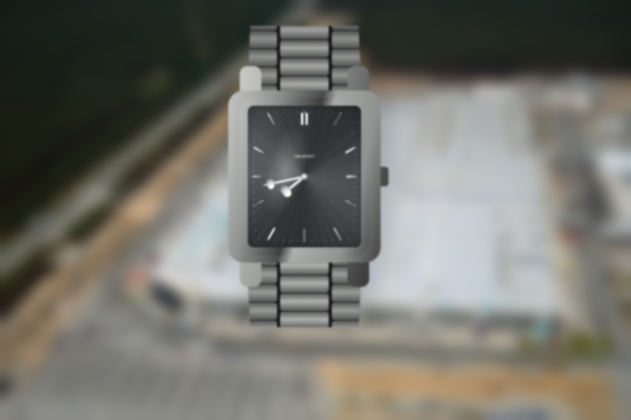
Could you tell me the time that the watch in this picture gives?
7:43
